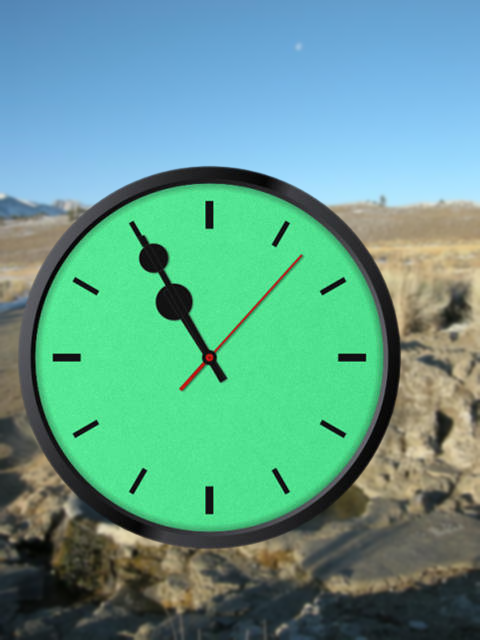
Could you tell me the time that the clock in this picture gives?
10:55:07
